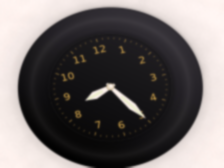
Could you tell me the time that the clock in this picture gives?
8:25
